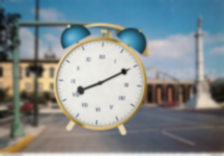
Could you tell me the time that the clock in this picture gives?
8:10
